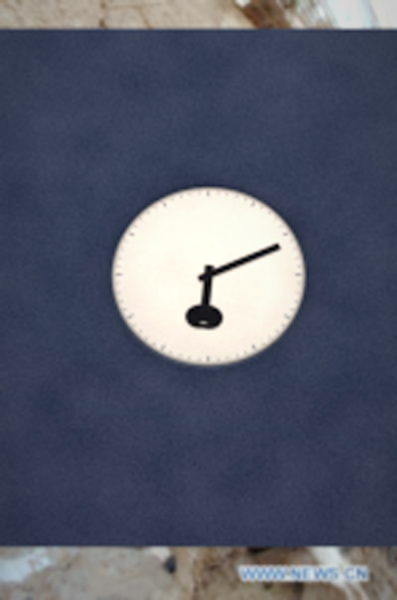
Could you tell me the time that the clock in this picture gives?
6:11
